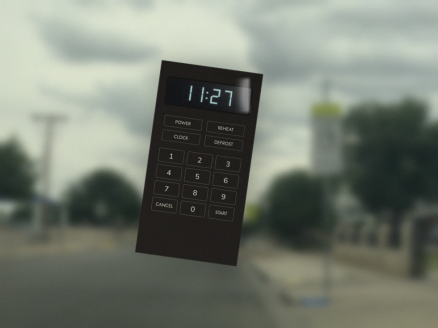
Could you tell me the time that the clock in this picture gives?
11:27
